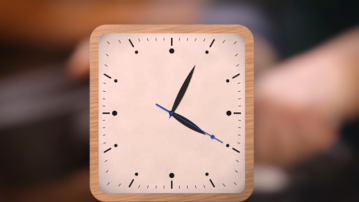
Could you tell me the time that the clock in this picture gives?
4:04:20
